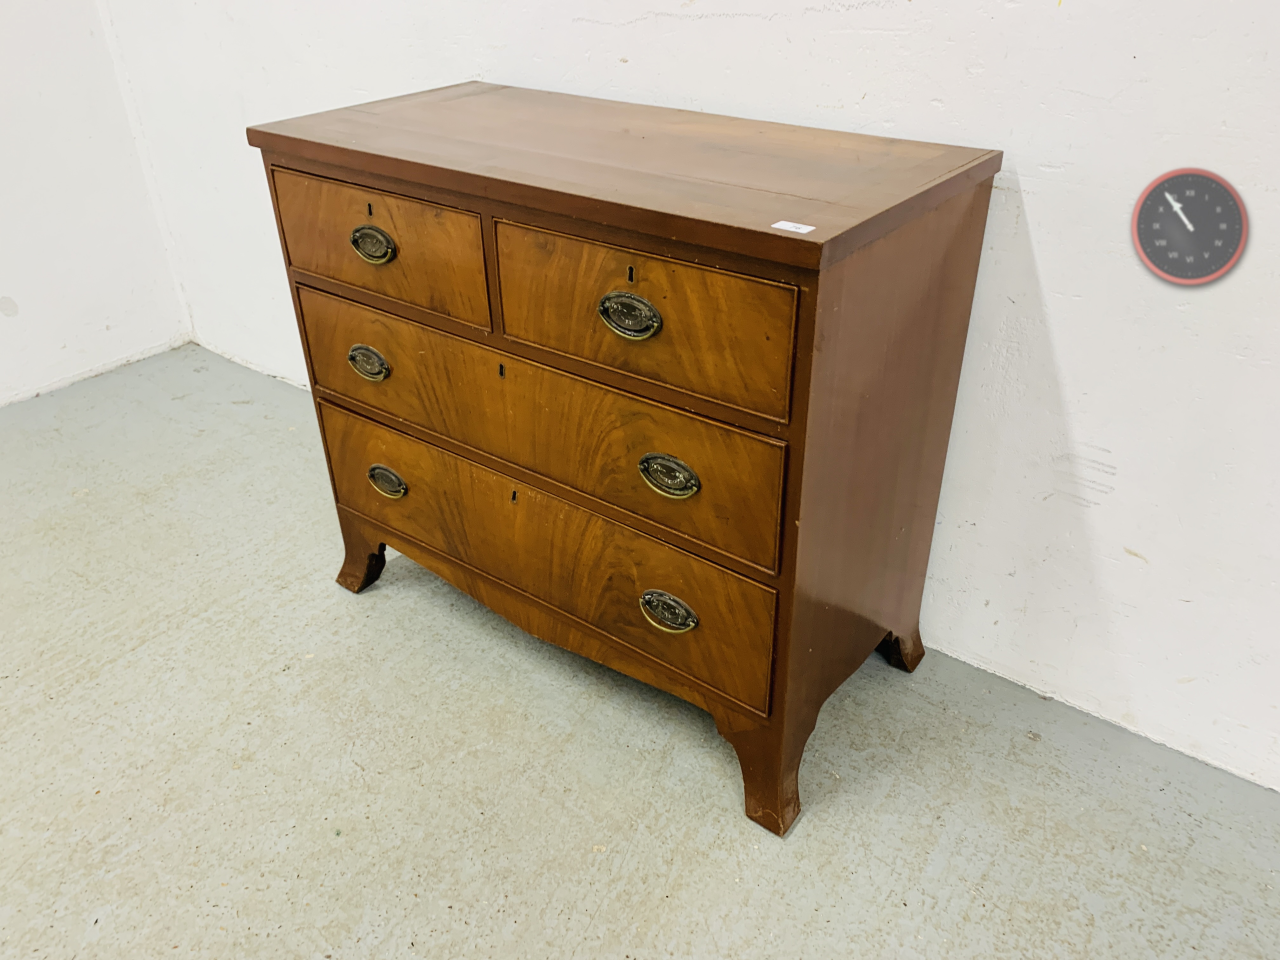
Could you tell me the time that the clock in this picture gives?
10:54
